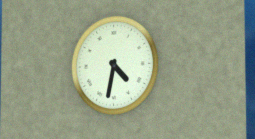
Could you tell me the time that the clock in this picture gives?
4:32
